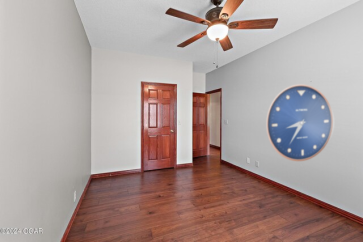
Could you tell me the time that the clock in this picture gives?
8:36
